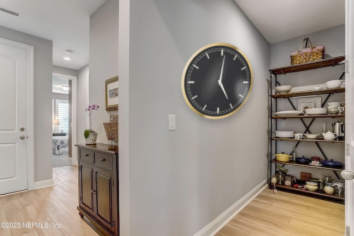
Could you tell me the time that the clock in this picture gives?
5:01
